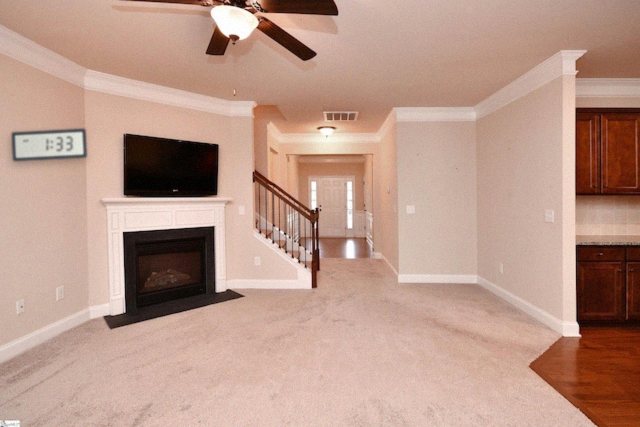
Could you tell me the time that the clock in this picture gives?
1:33
